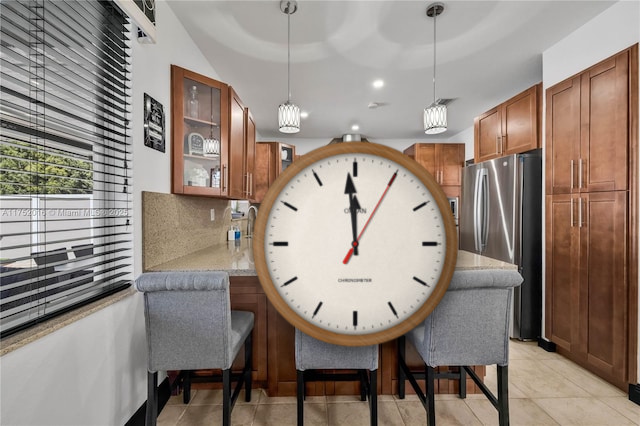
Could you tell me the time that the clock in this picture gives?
11:59:05
